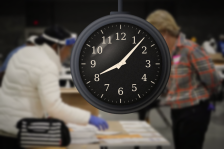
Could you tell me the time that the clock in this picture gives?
8:07
